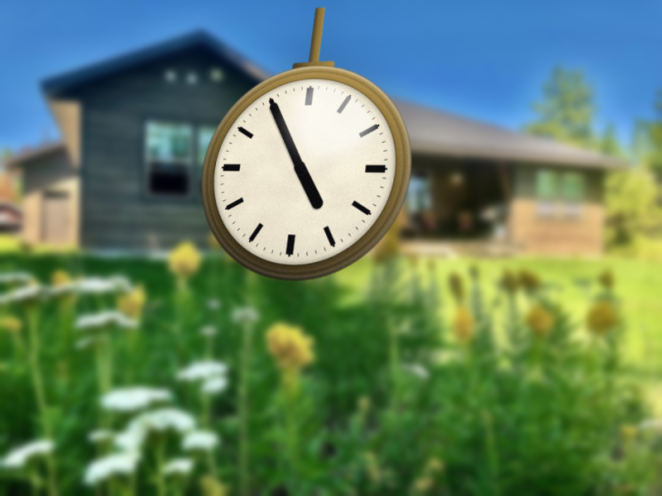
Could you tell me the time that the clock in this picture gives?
4:55
